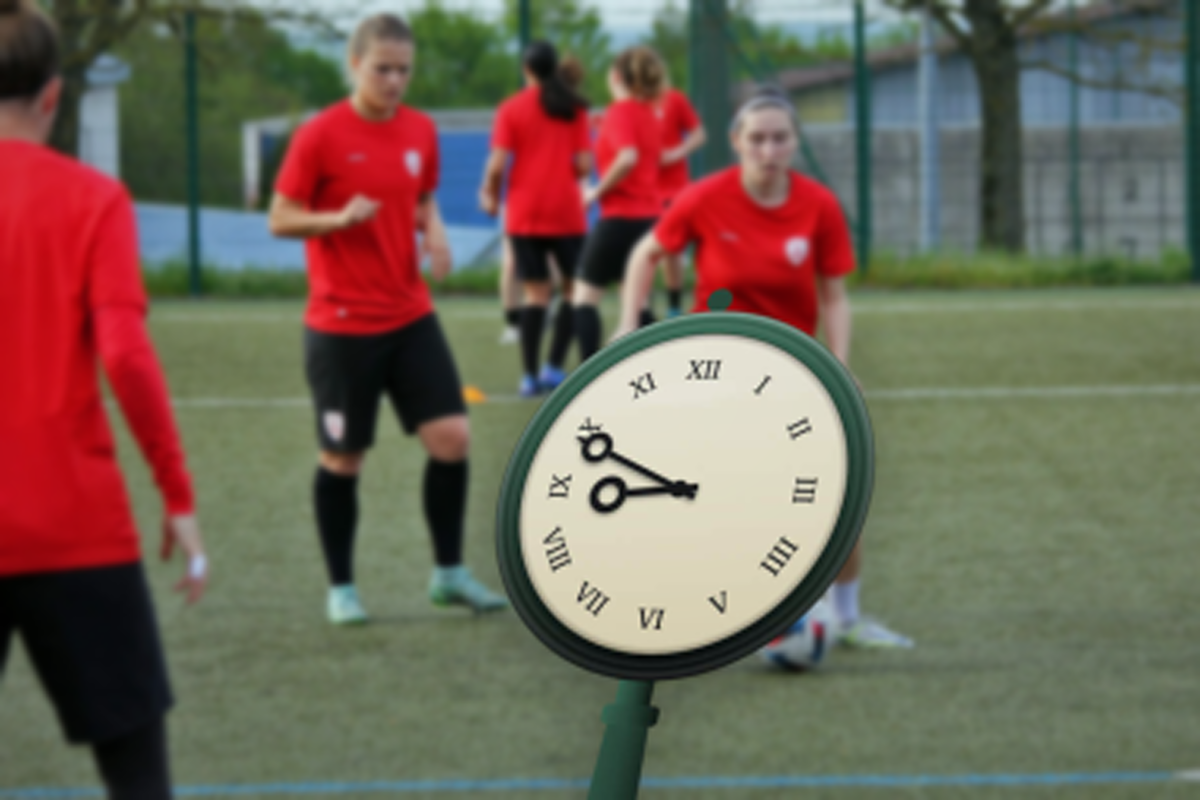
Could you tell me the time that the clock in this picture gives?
8:49
